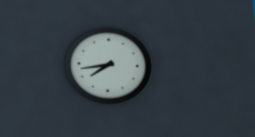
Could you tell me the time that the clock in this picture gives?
7:43
